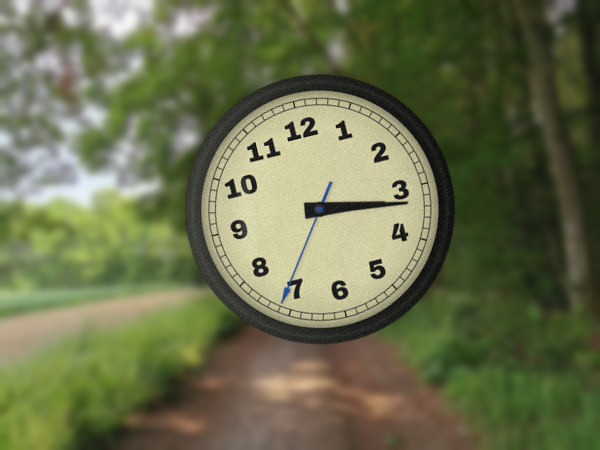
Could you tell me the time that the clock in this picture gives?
3:16:36
